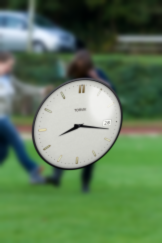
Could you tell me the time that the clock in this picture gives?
8:17
